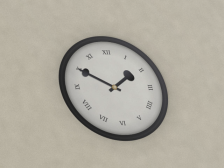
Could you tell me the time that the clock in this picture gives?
1:50
